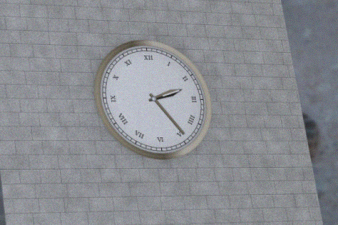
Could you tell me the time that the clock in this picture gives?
2:24
